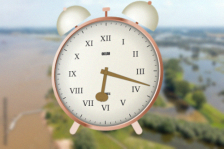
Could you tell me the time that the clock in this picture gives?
6:18
